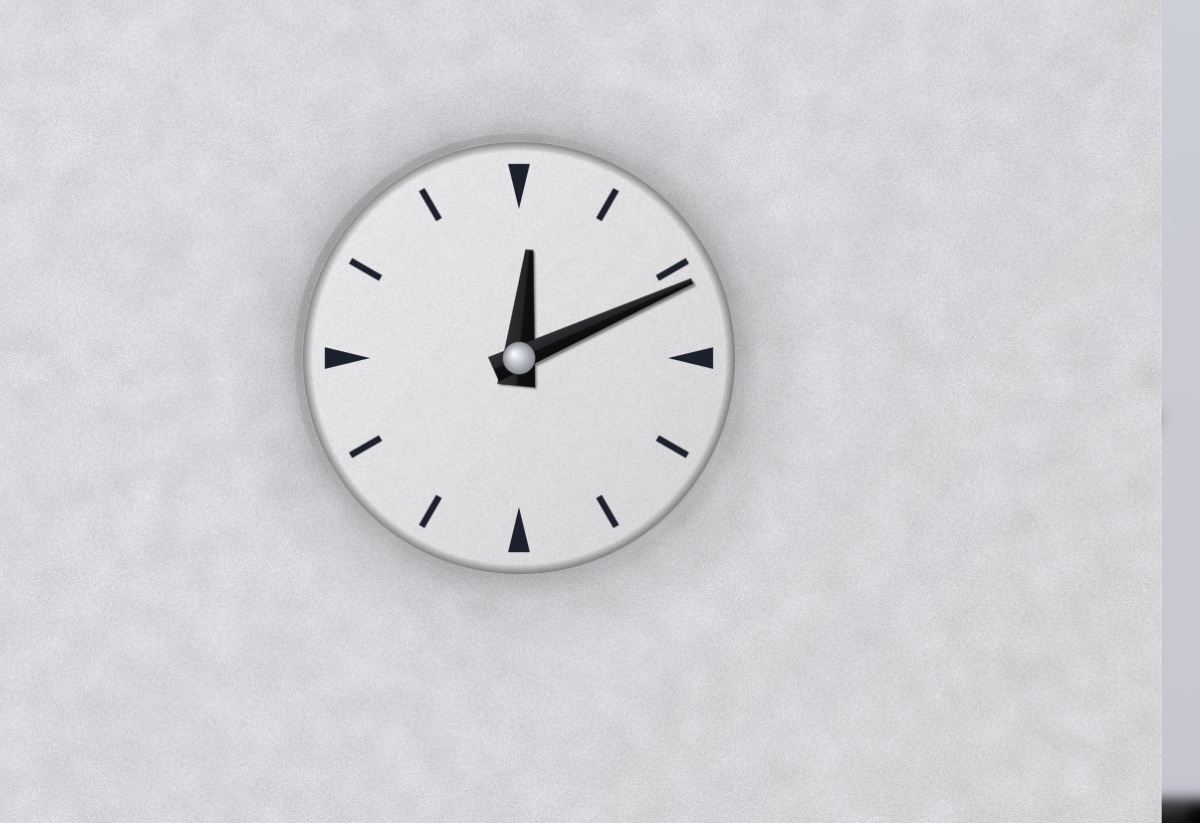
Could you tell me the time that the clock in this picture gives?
12:11
